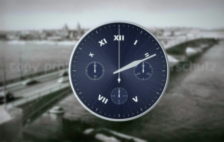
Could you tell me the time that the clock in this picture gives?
2:11
